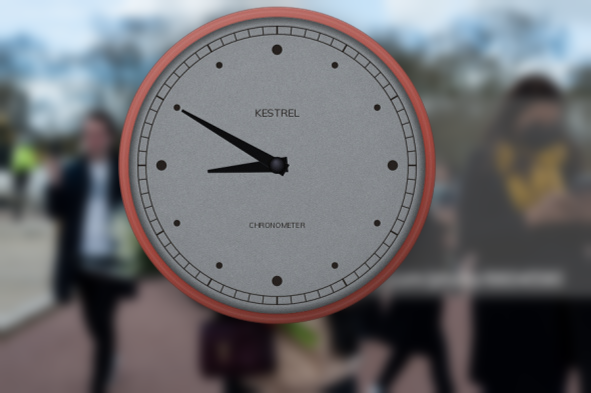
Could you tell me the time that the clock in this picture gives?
8:50
